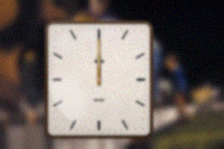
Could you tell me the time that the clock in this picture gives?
12:00
